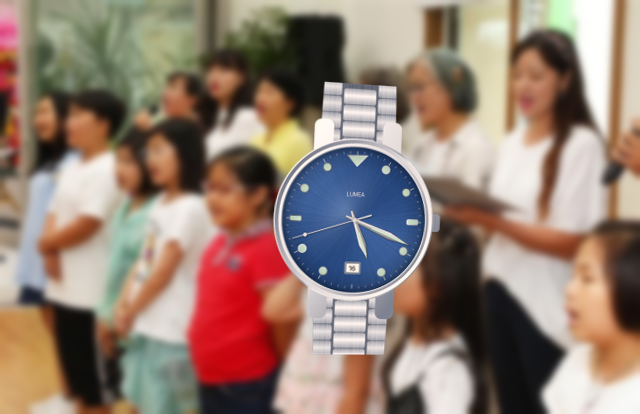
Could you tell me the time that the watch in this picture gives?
5:18:42
